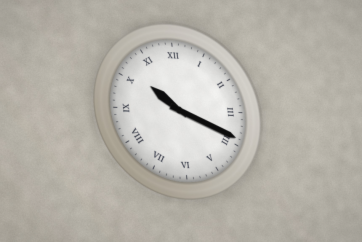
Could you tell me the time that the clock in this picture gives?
10:19
